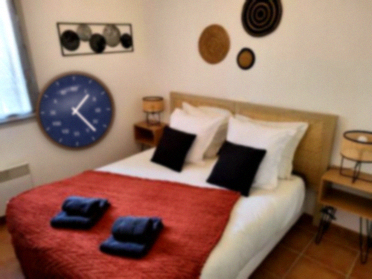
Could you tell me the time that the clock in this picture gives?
1:23
